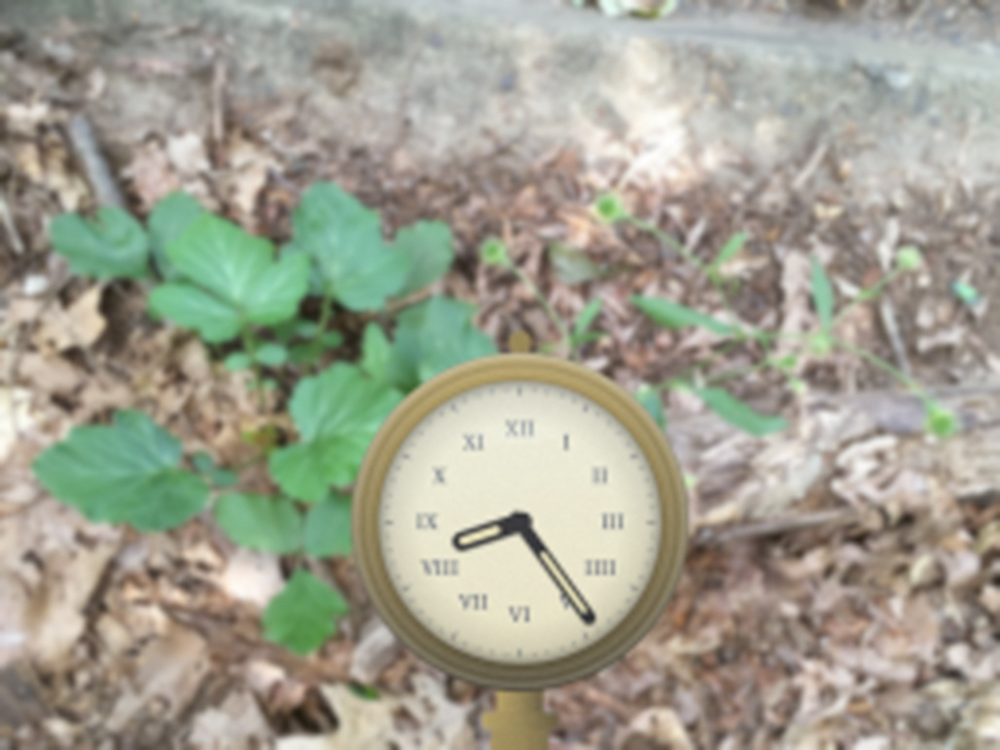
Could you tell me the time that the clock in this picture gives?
8:24
